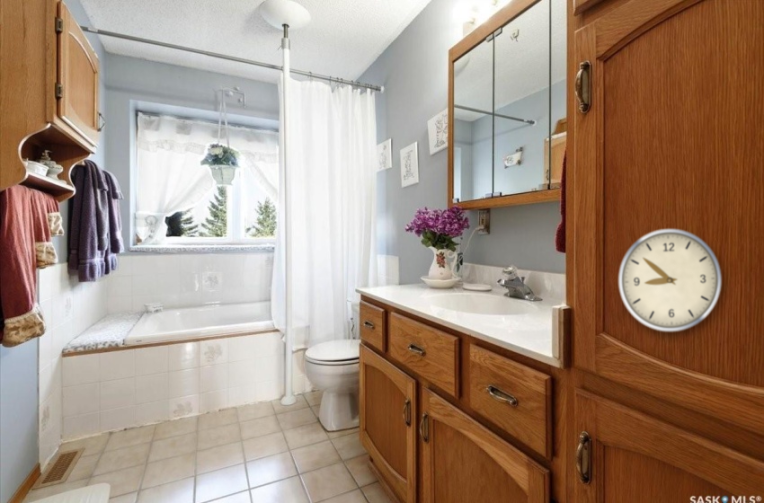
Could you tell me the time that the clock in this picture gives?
8:52
